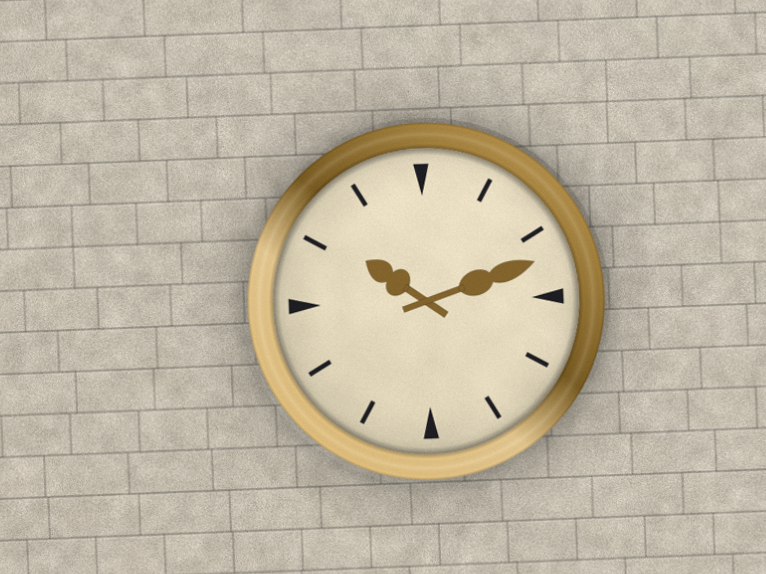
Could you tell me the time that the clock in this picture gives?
10:12
